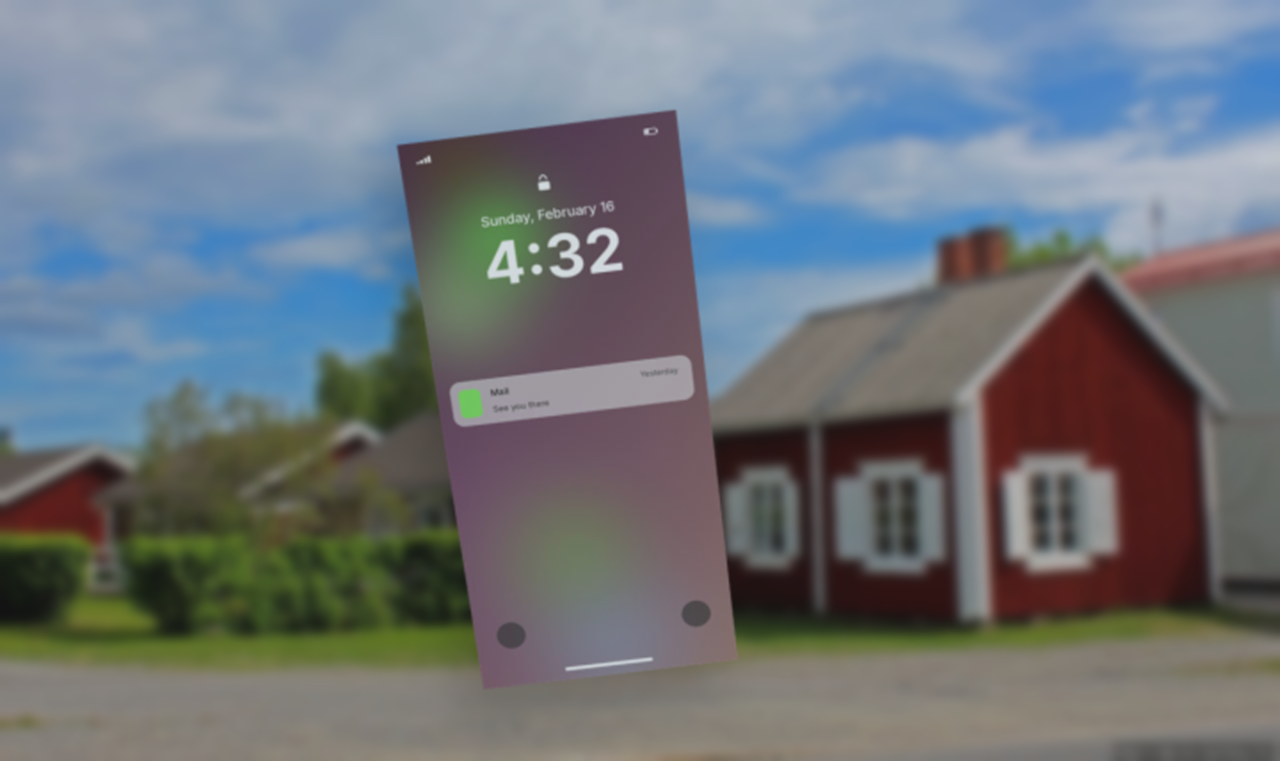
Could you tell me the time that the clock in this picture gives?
4:32
